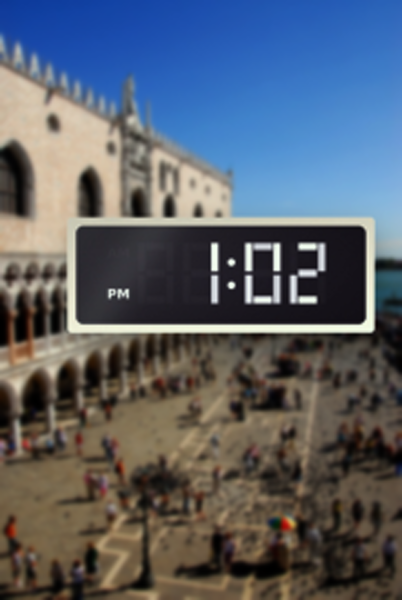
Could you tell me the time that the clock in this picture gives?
1:02
